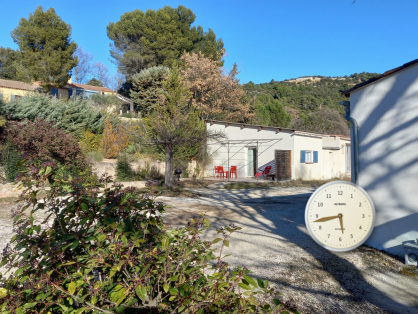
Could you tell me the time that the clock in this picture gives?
5:43
